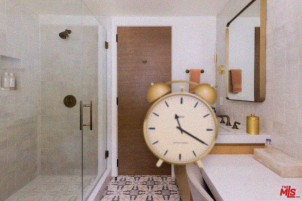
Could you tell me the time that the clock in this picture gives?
11:20
